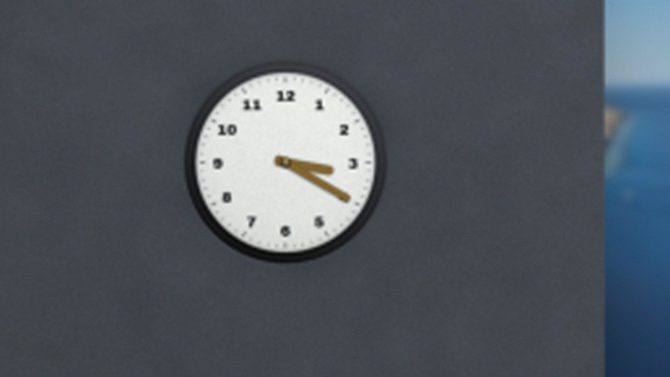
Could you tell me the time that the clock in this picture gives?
3:20
